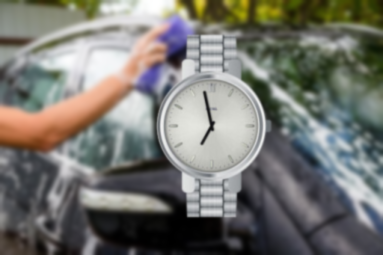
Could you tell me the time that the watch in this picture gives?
6:58
